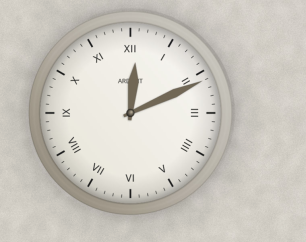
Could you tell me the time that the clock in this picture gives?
12:11
